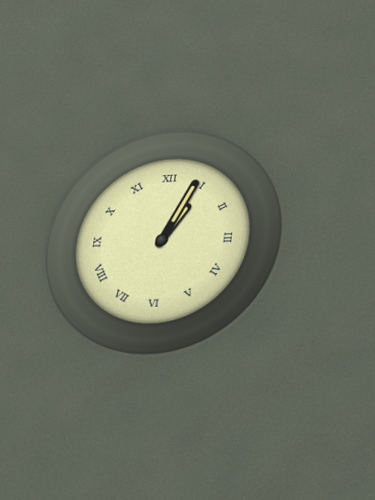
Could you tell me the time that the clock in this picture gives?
1:04
